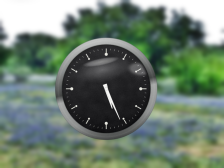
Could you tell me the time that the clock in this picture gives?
5:26
